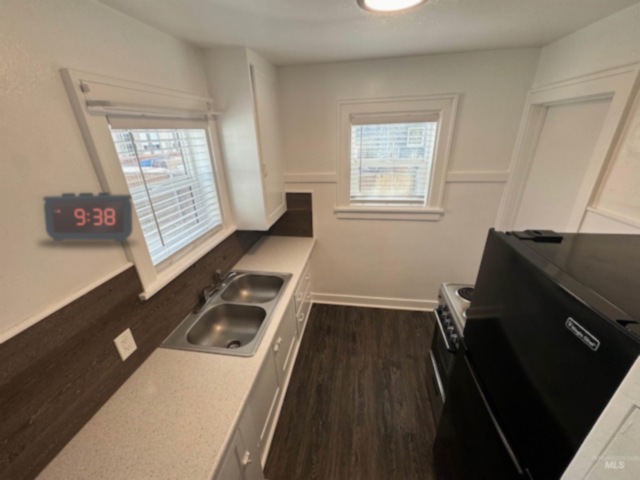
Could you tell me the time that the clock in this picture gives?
9:38
